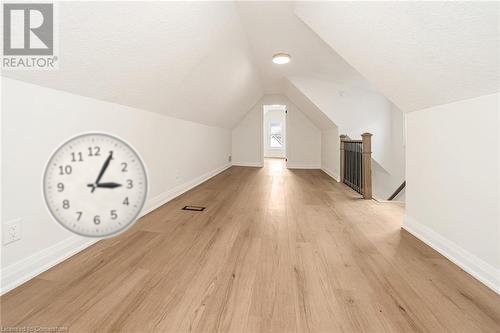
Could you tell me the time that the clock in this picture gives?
3:05
